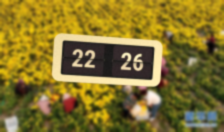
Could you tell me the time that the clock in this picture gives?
22:26
